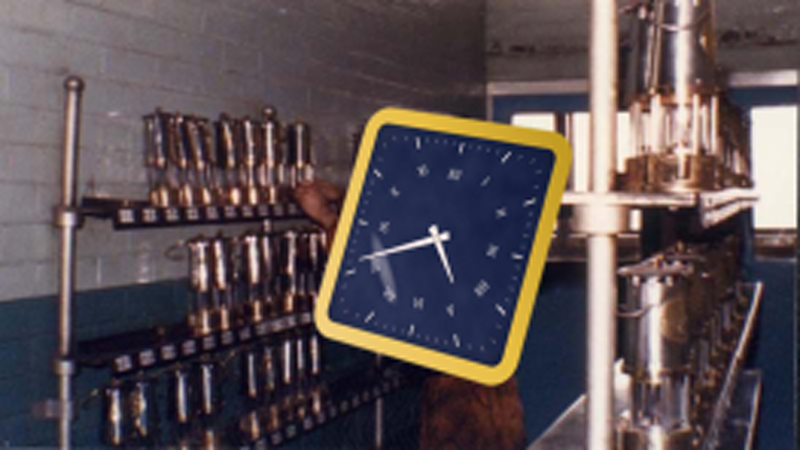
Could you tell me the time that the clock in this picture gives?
4:41
